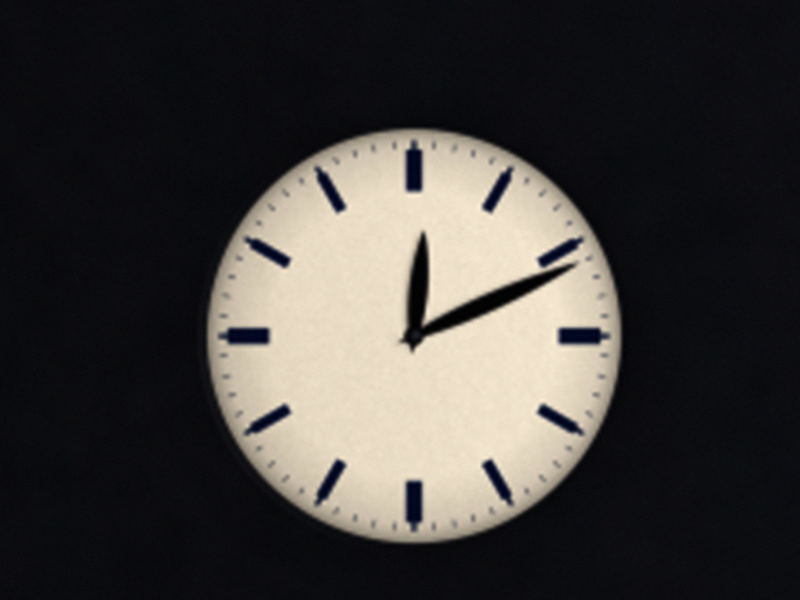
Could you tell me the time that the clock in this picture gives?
12:11
